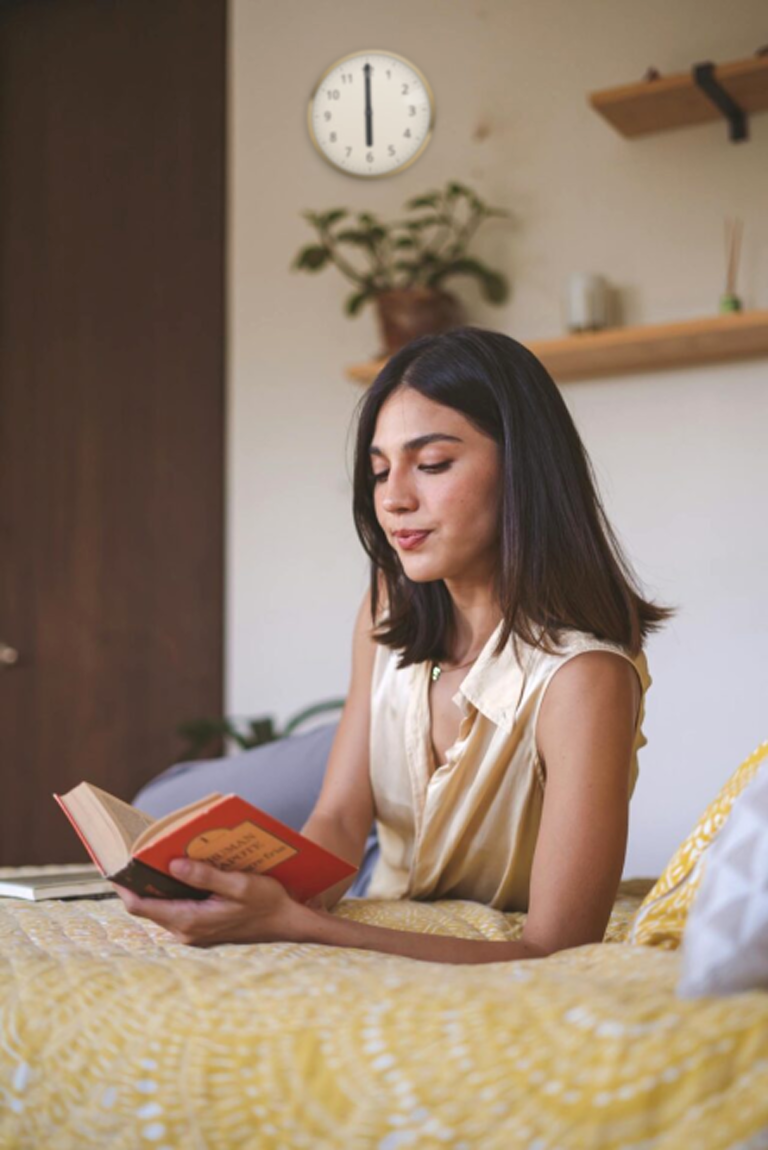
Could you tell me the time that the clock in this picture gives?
6:00
